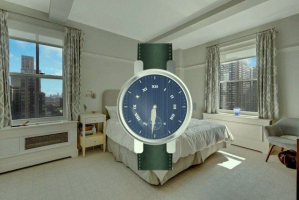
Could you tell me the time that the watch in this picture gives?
6:31
